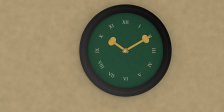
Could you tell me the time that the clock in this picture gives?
10:10
